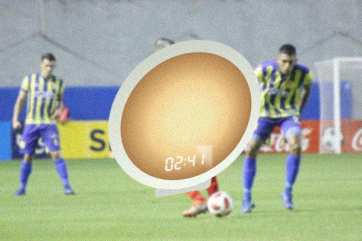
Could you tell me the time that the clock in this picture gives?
2:41
